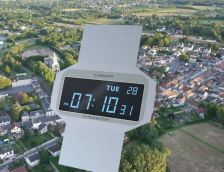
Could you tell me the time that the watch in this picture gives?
7:10:31
